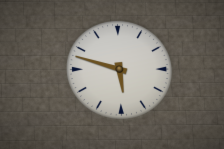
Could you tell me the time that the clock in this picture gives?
5:48
